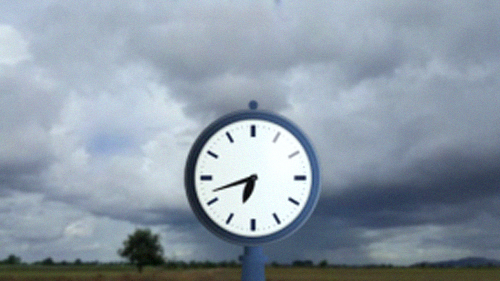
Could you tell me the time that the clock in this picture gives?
6:42
